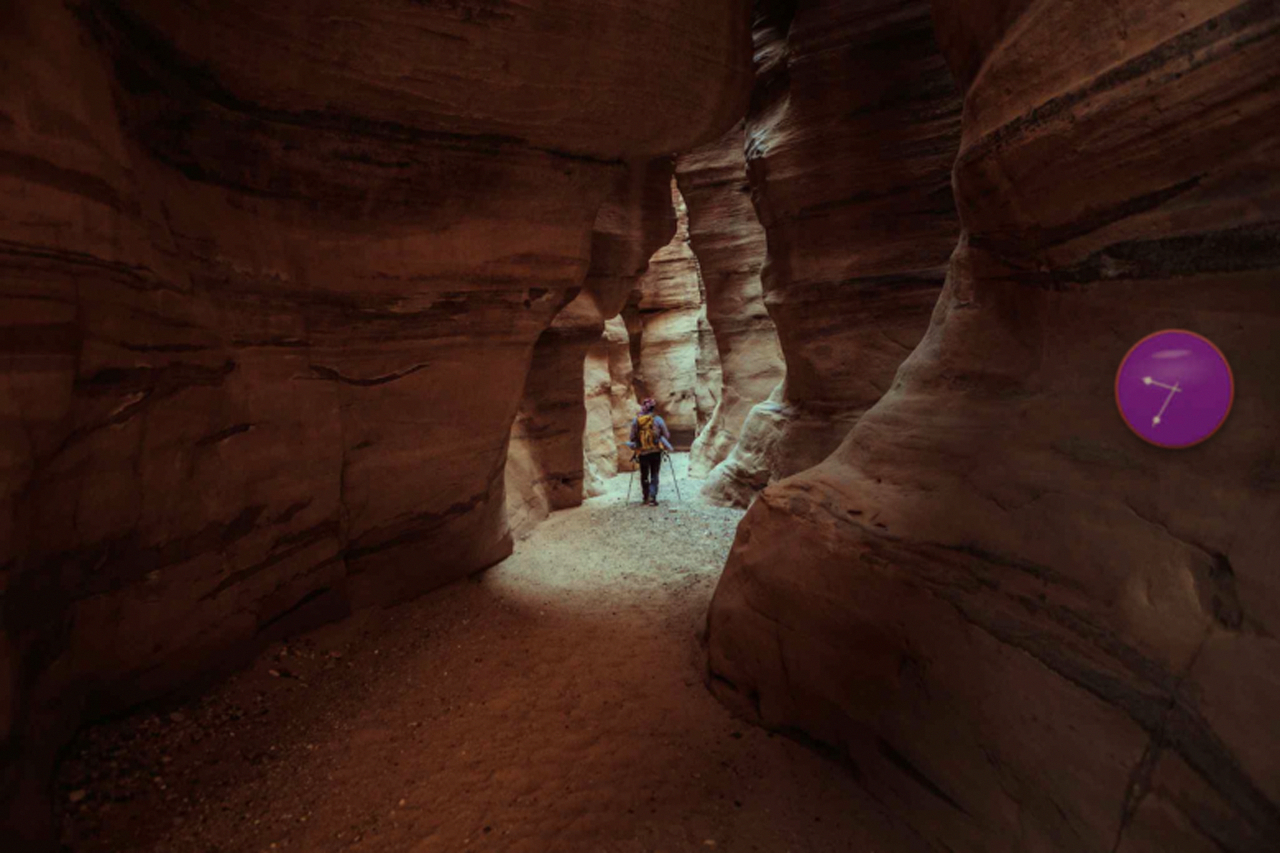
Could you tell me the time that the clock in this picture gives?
9:35
